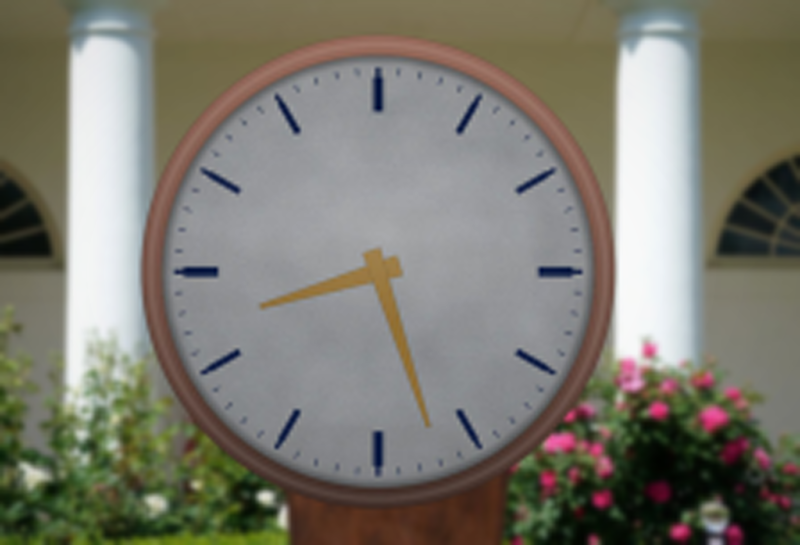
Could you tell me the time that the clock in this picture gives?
8:27
